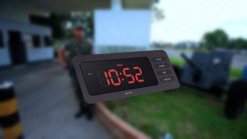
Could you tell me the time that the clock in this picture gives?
10:52
